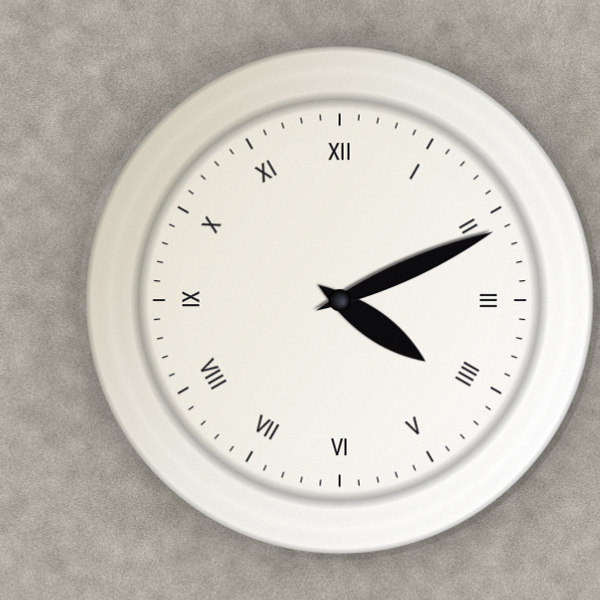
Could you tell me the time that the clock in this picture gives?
4:11
